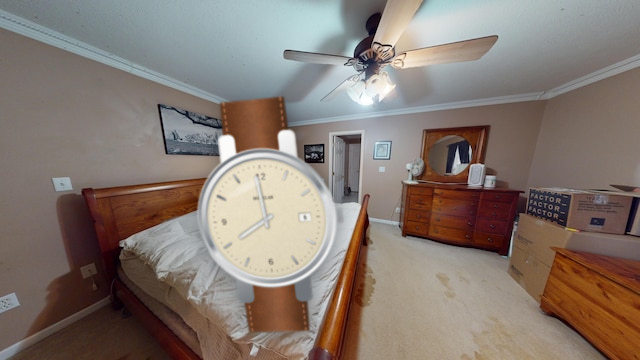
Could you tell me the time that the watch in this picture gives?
7:59
